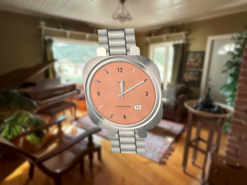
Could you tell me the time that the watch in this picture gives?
12:10
